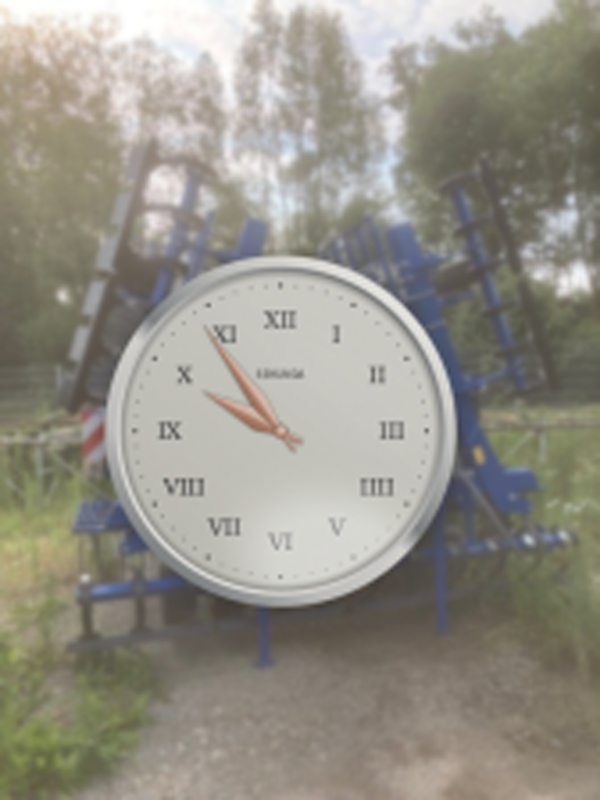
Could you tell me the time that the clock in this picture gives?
9:54
